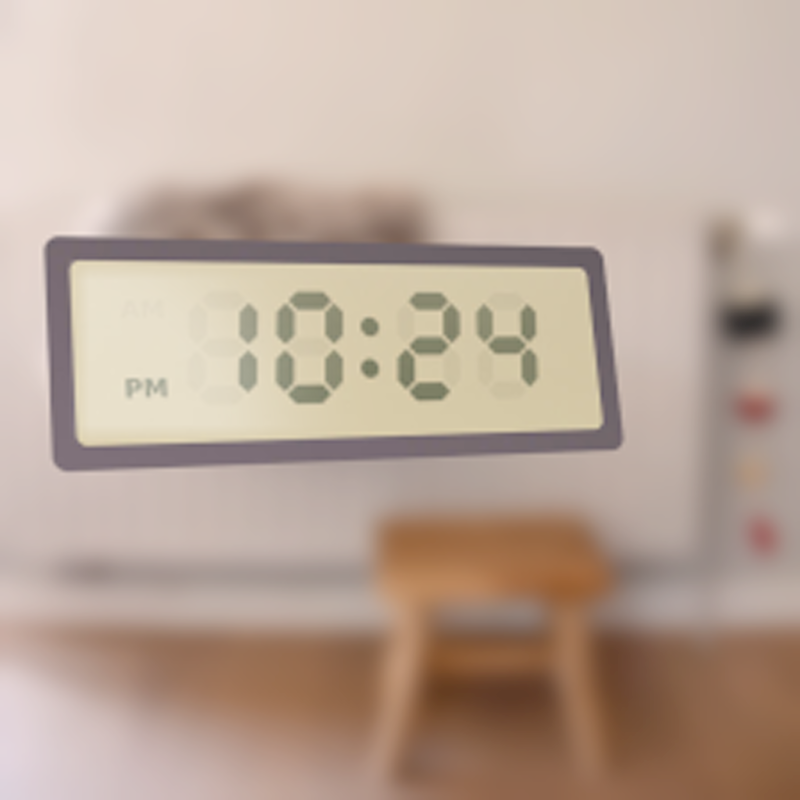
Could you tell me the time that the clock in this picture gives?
10:24
